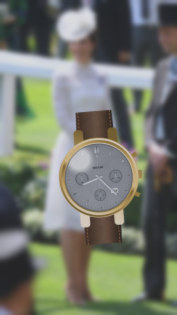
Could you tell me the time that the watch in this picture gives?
8:23
